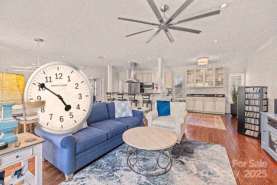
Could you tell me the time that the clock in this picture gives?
4:51
